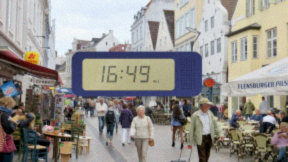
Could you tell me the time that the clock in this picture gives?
16:49
